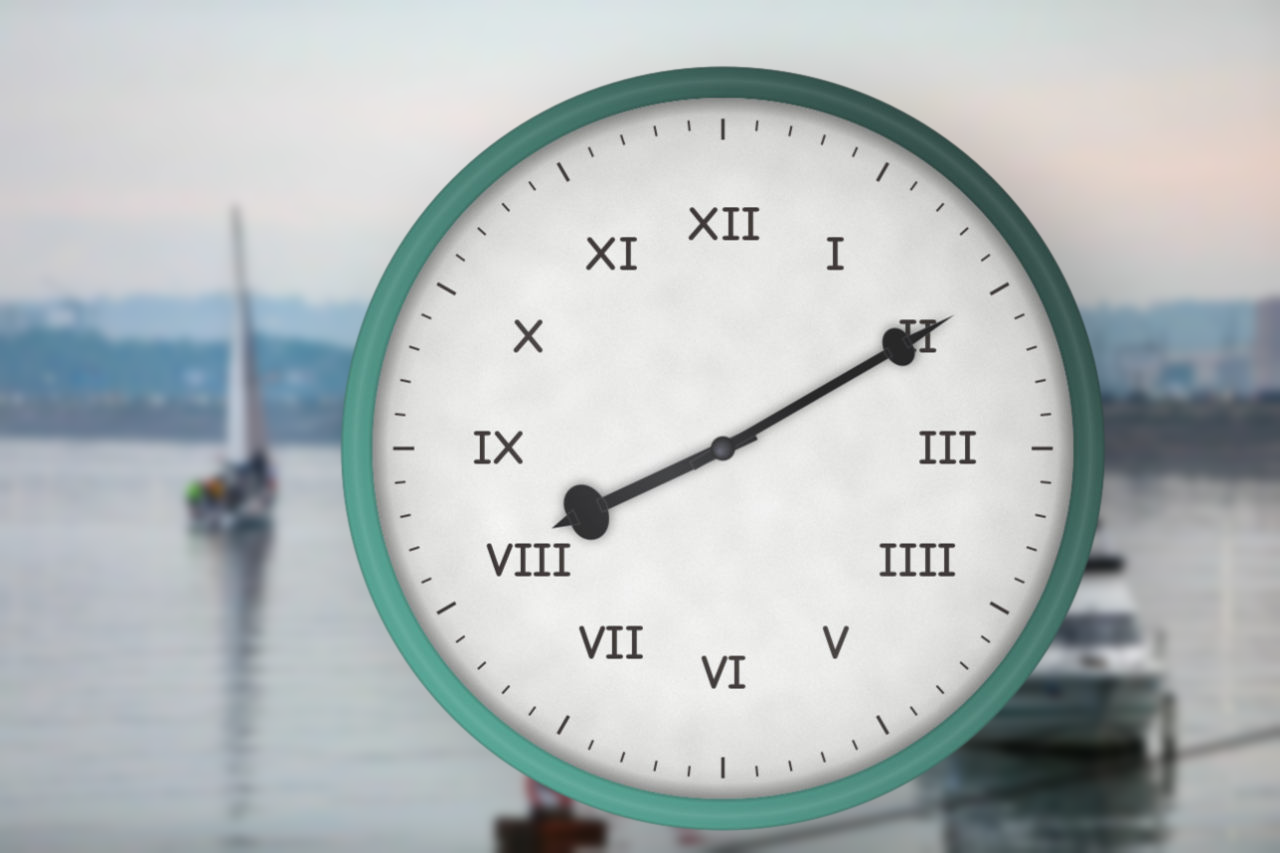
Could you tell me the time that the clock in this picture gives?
8:10
